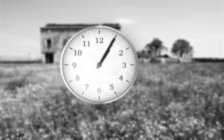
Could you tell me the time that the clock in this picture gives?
1:05
